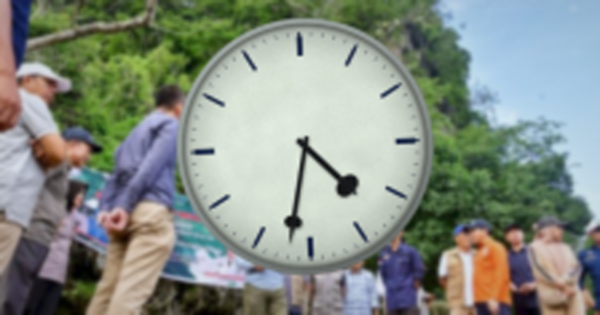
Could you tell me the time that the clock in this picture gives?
4:32
